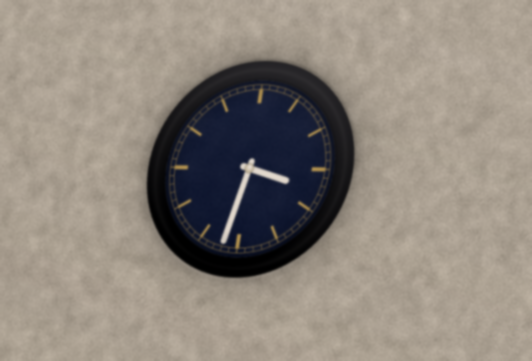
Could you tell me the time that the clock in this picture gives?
3:32
